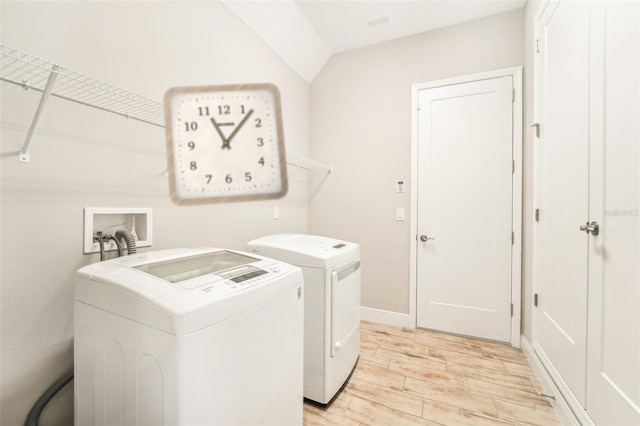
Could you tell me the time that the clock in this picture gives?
11:07
